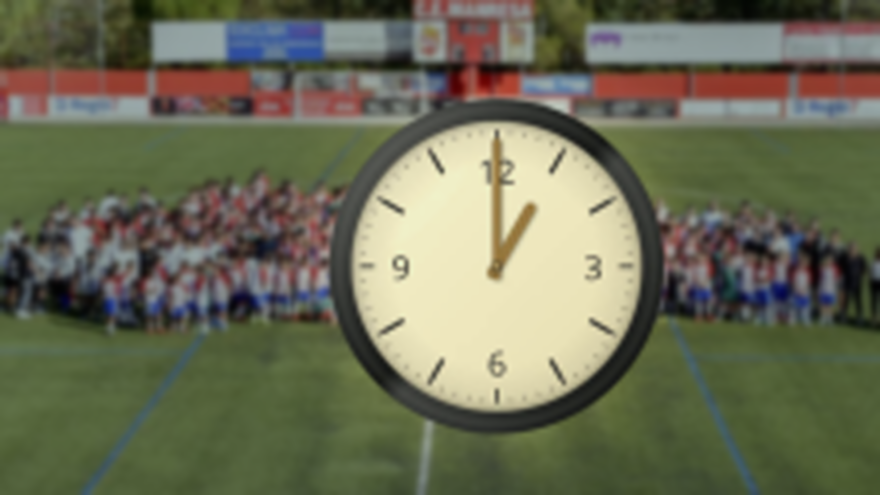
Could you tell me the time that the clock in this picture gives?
1:00
